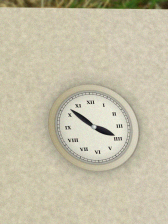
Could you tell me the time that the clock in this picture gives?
3:52
